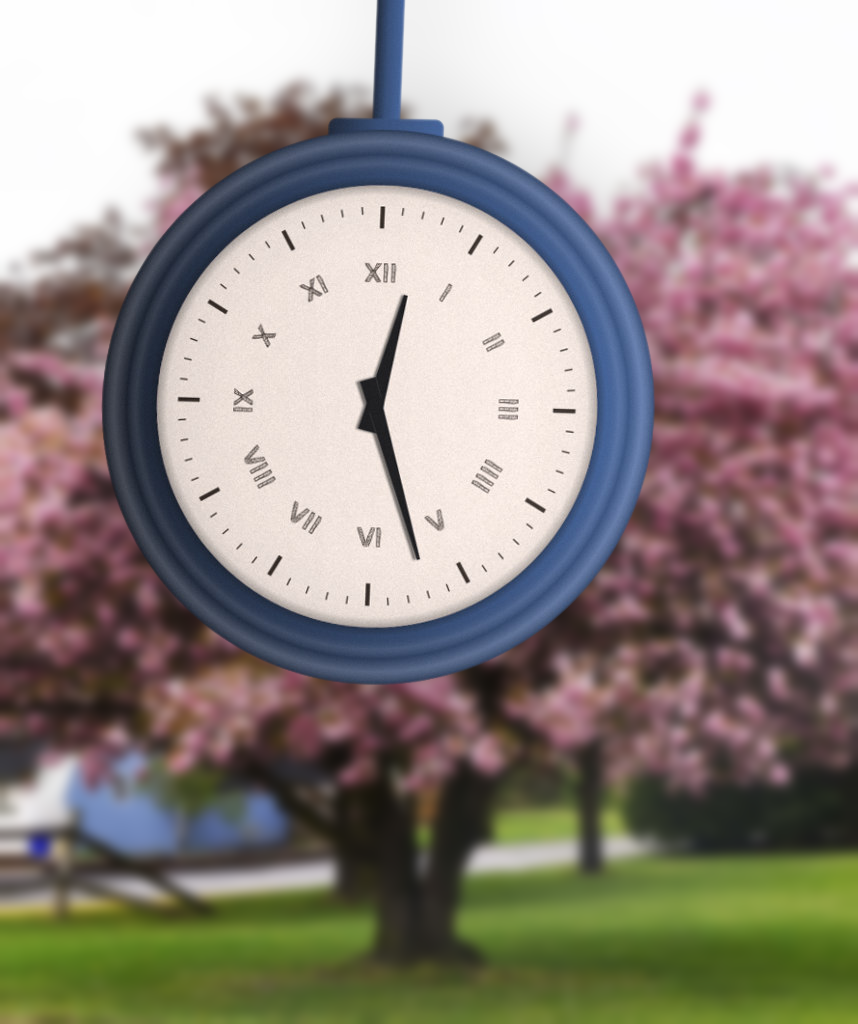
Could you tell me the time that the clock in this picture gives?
12:27
